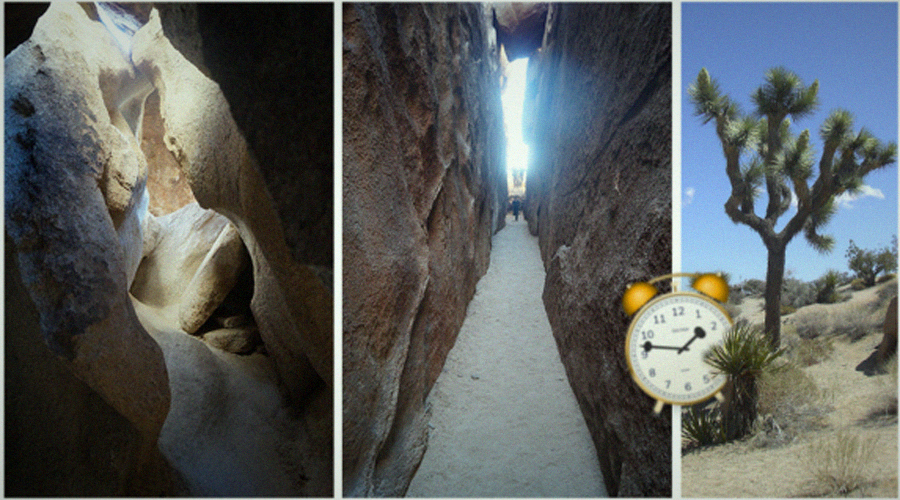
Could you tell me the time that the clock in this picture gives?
1:47
